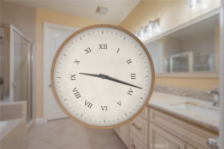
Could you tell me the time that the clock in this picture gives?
9:18
